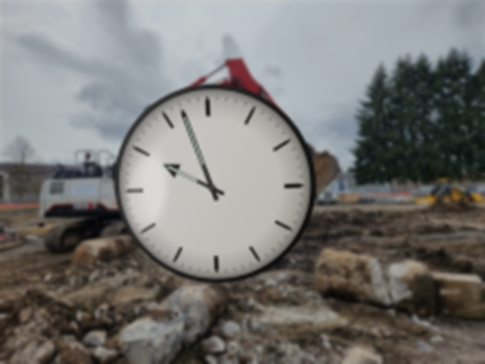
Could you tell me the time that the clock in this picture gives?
9:57
